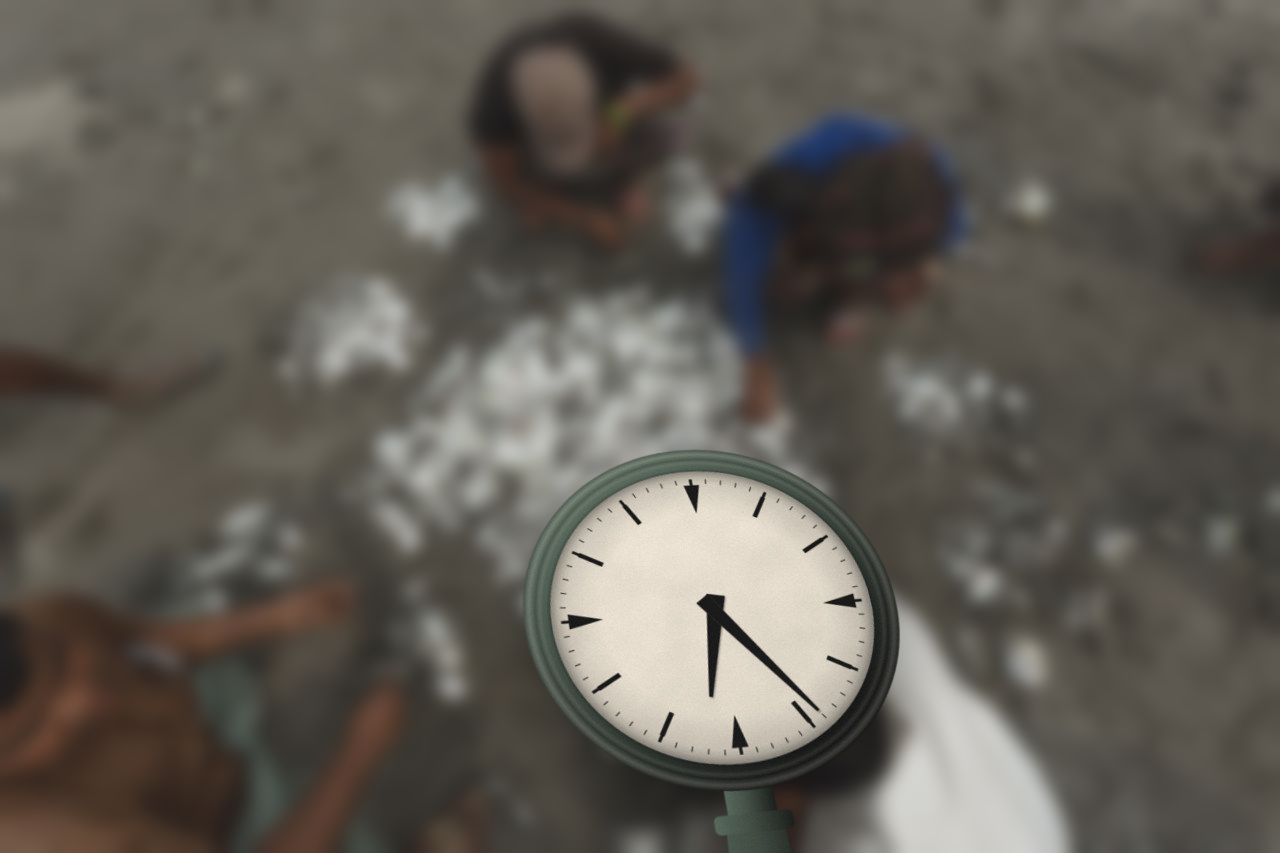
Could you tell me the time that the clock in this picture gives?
6:24
